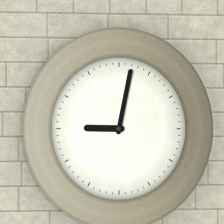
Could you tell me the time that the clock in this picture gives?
9:02
